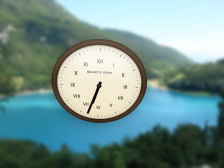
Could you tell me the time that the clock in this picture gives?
6:33
